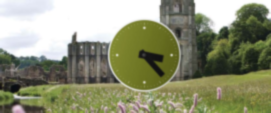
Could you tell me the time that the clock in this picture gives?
3:23
